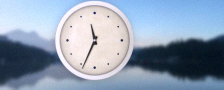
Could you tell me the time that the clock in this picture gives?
11:34
